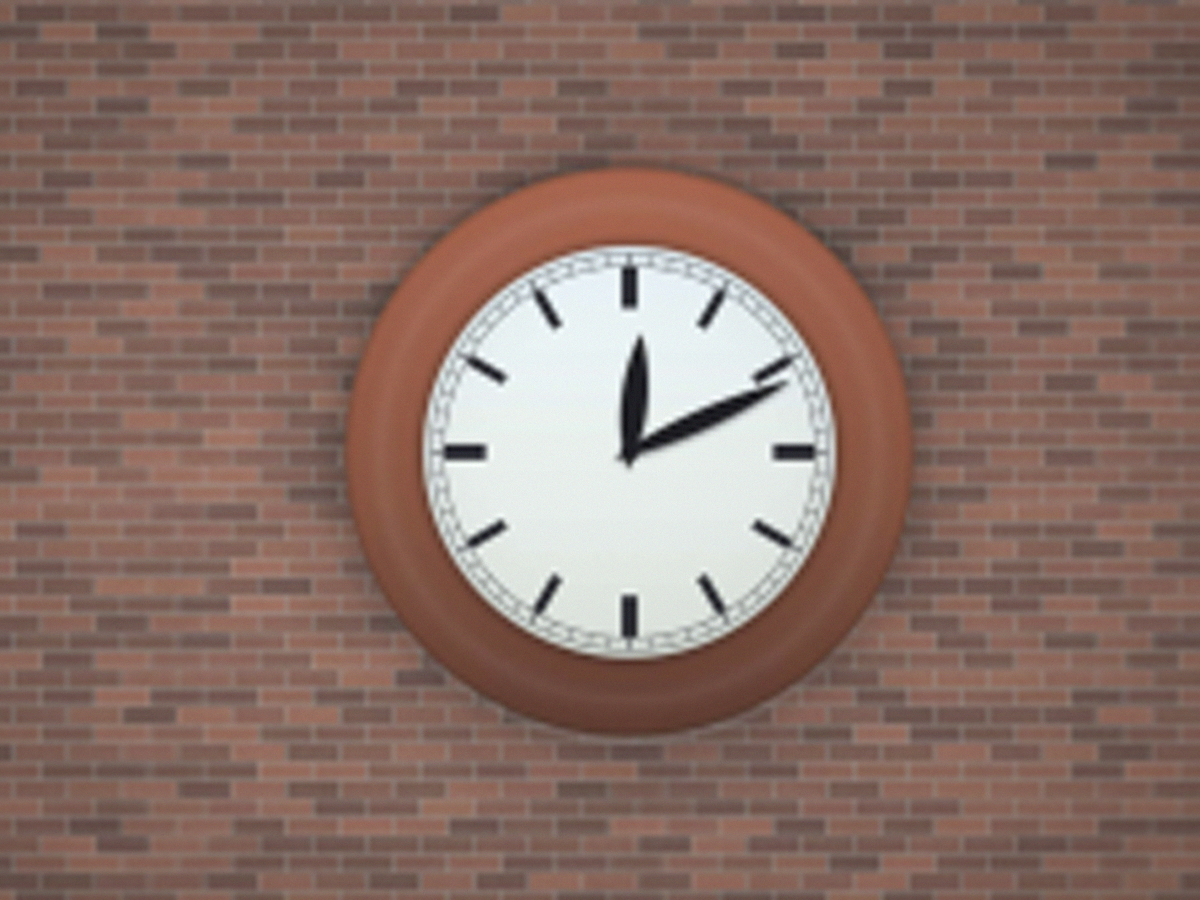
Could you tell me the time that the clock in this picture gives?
12:11
